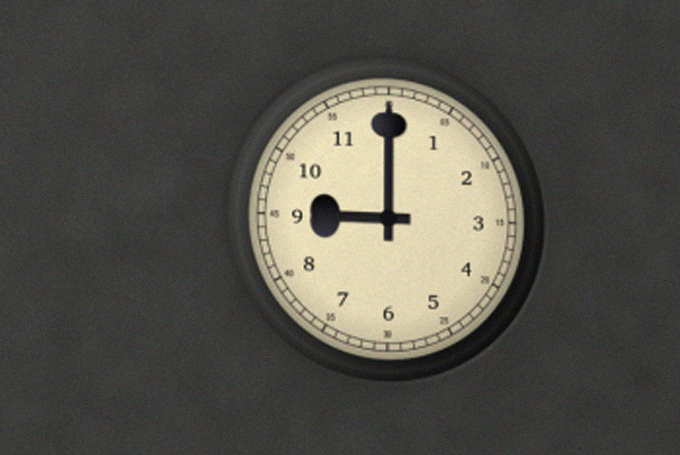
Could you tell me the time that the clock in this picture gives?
9:00
